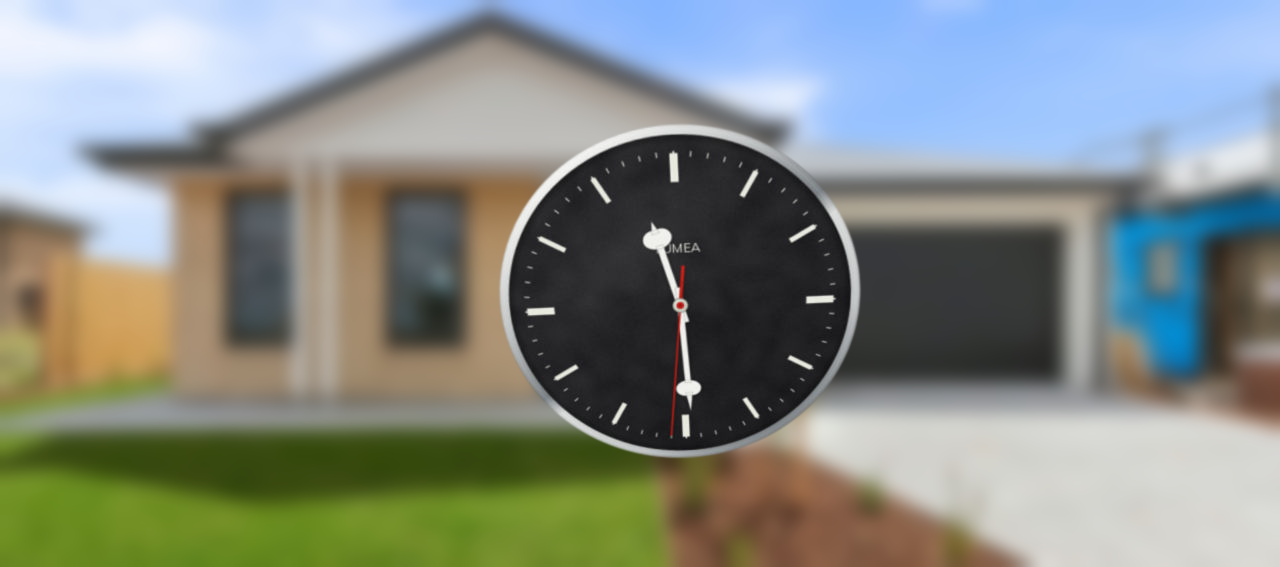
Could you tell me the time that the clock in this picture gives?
11:29:31
